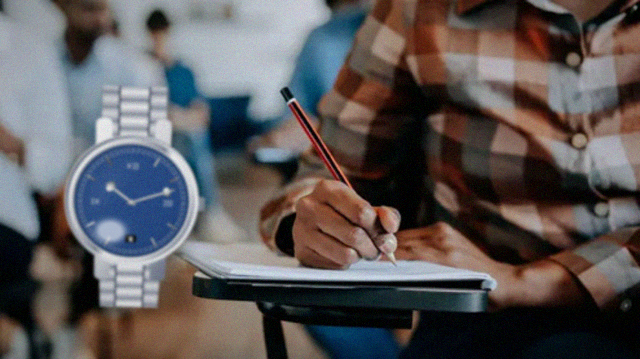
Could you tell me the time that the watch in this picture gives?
10:12
